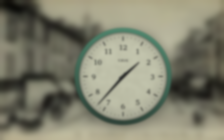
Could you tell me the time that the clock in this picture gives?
1:37
